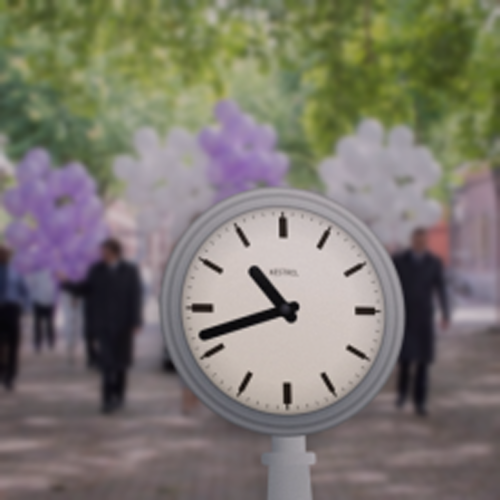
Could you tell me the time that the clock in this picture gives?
10:42
